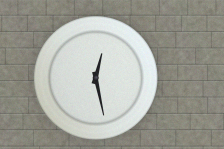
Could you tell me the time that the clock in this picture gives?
12:28
